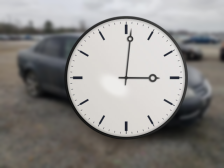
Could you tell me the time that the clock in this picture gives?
3:01
